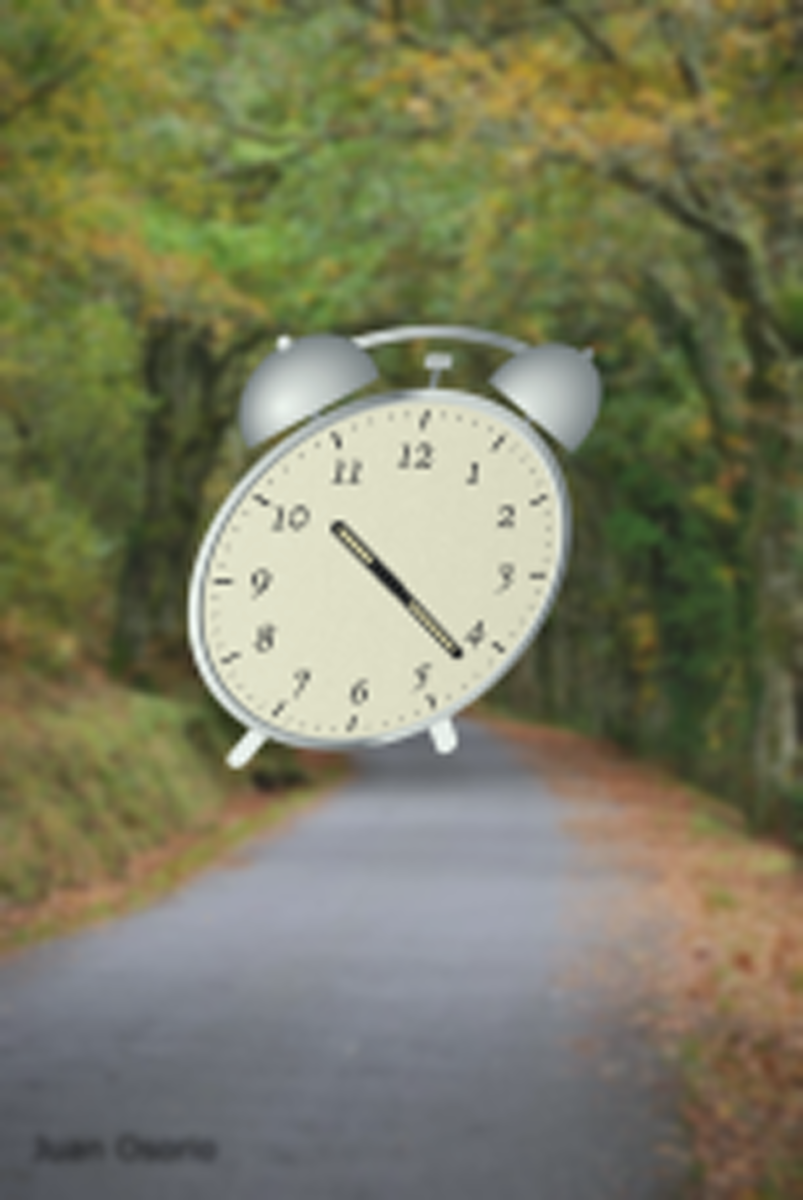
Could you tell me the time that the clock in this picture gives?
10:22
